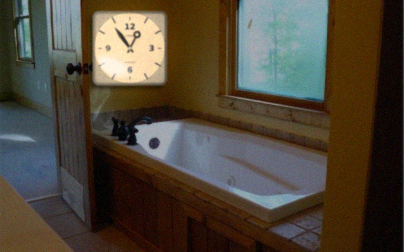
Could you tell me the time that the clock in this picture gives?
12:54
